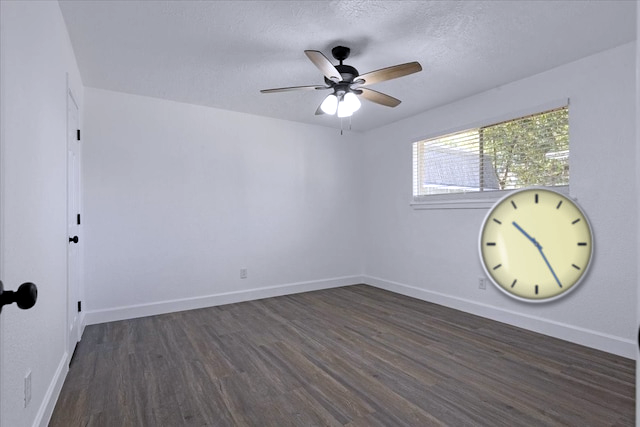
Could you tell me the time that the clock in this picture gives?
10:25
